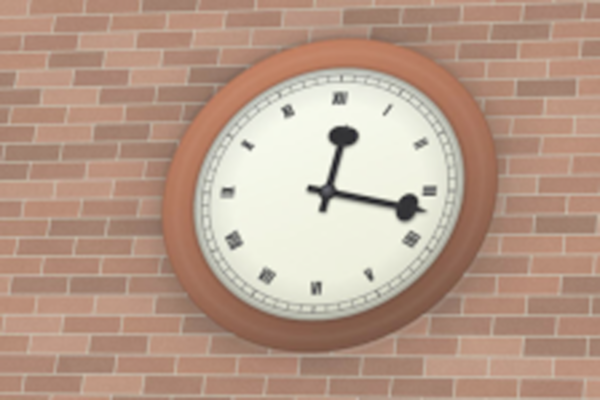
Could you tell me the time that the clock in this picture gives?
12:17
